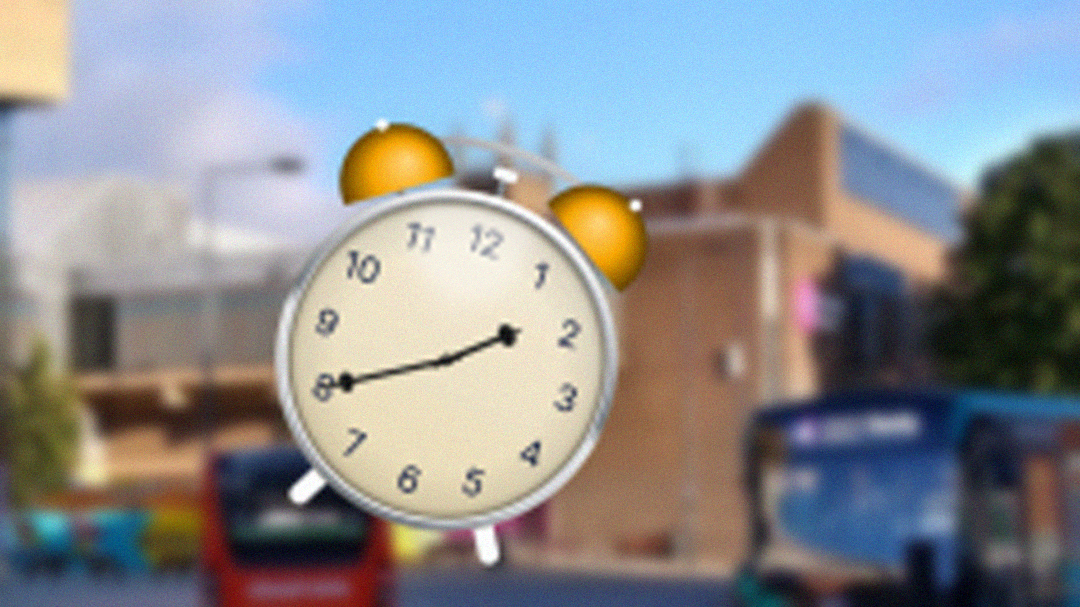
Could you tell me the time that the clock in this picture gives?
1:40
